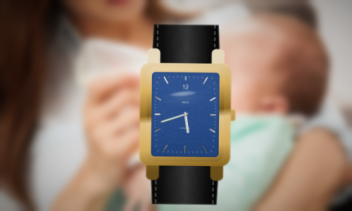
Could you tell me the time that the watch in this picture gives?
5:42
